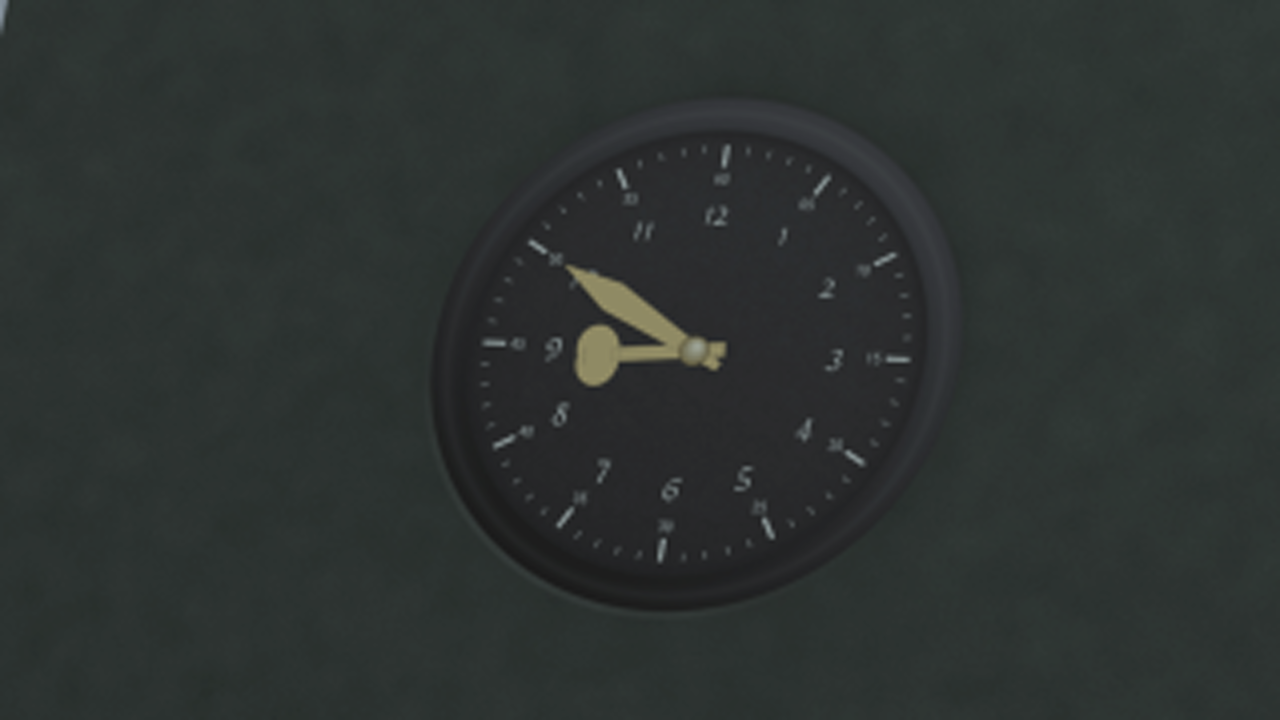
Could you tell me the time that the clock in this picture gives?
8:50
